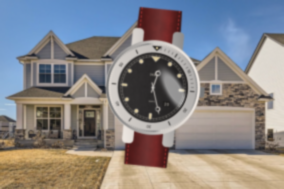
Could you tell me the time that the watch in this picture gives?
12:27
